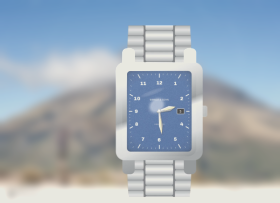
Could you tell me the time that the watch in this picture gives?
2:29
